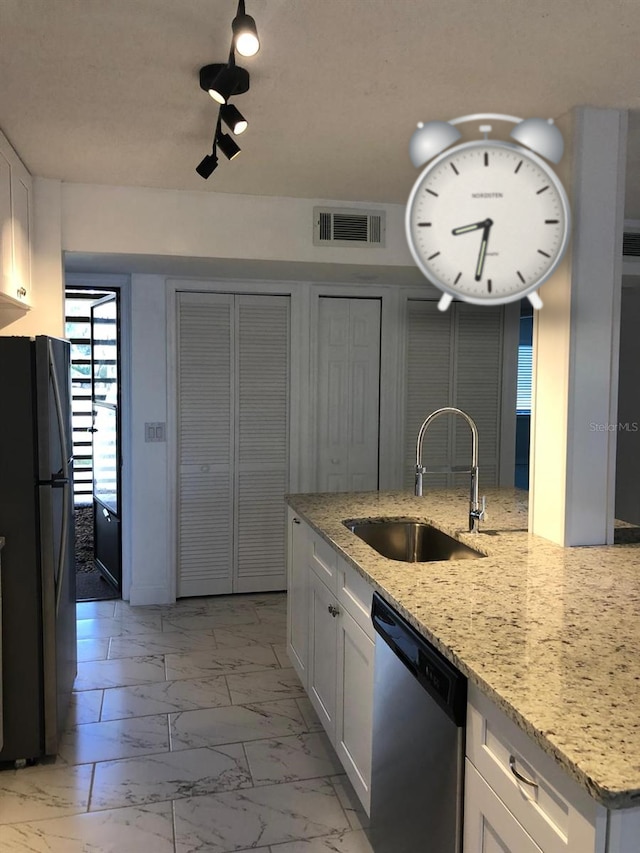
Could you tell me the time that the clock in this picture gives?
8:32
